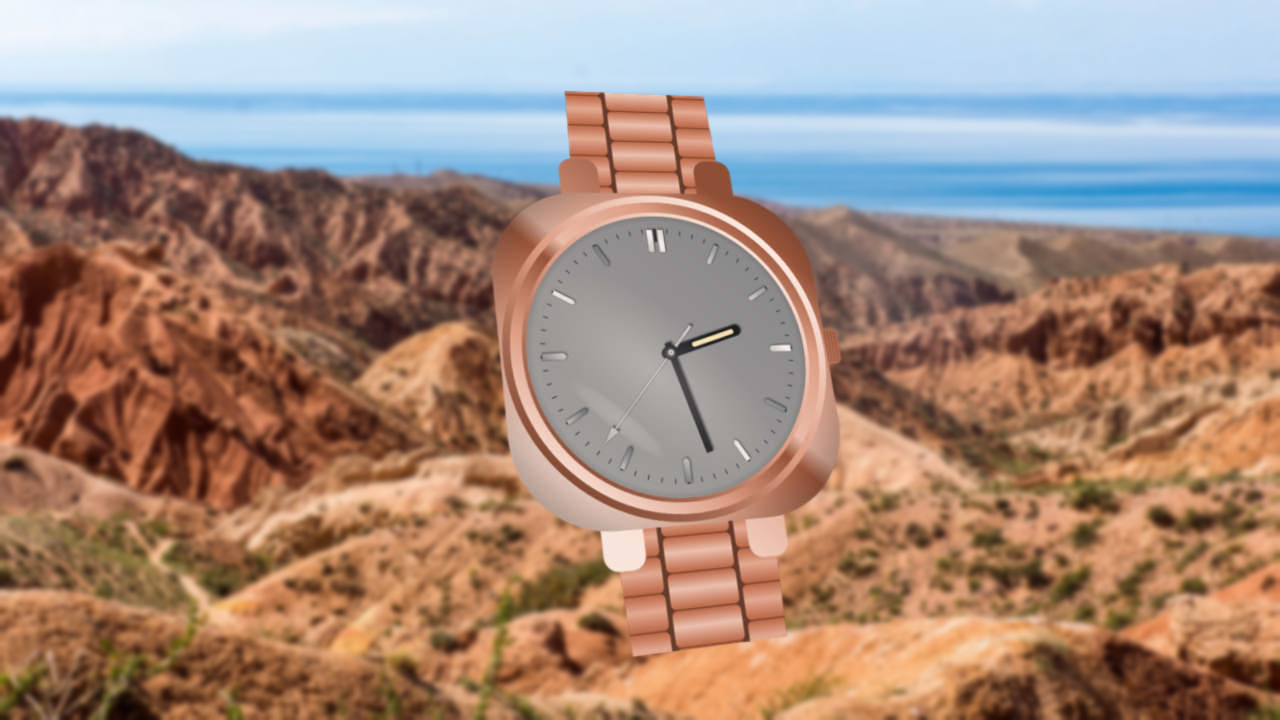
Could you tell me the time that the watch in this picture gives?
2:27:37
